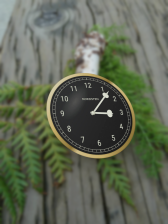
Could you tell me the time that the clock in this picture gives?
3:07
